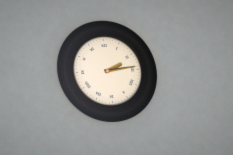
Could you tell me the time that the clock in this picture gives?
2:14
